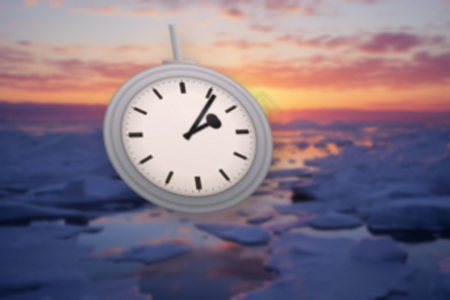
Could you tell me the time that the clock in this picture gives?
2:06
